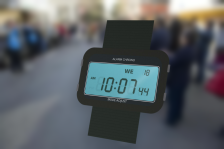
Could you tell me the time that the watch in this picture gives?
10:07:44
